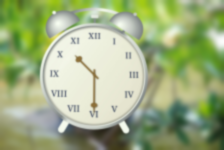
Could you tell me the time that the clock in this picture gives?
10:30
